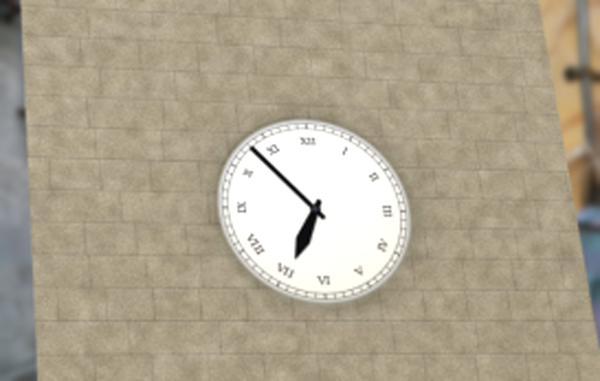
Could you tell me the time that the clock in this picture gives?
6:53
